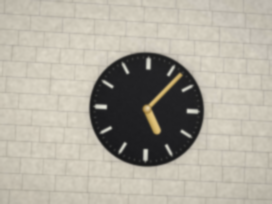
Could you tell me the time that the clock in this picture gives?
5:07
